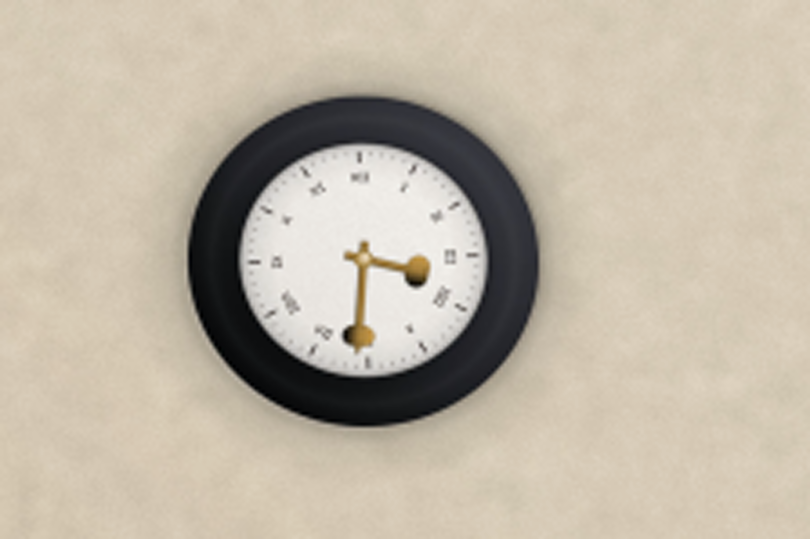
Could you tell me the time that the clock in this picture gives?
3:31
